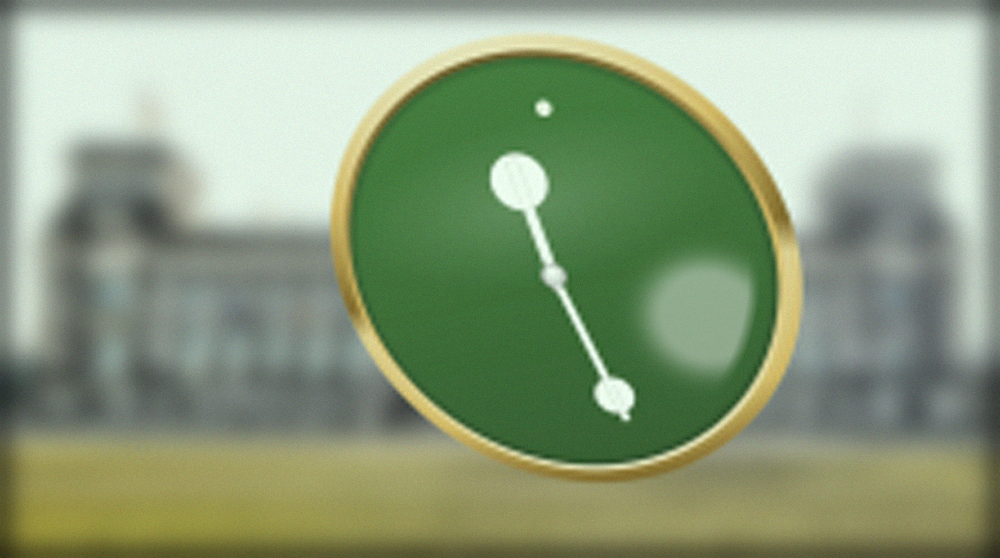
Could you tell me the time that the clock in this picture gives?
11:26
